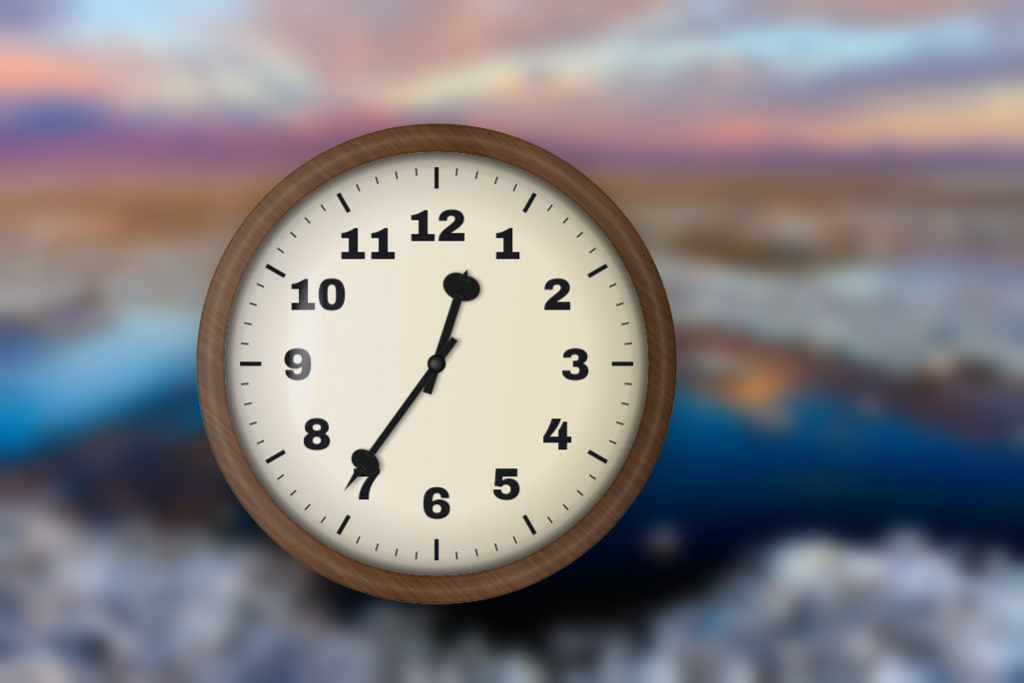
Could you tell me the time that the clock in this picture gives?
12:36
